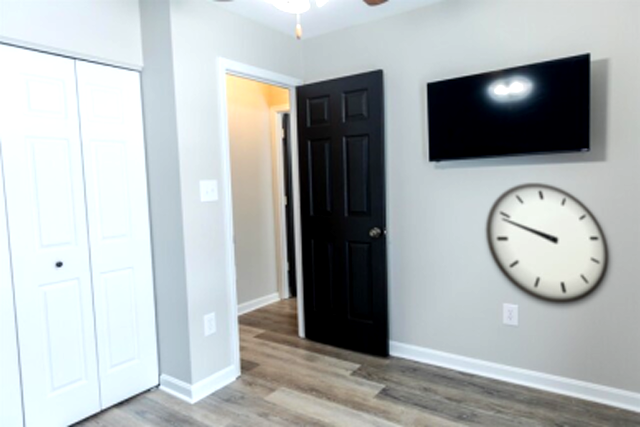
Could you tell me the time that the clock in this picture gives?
9:49
